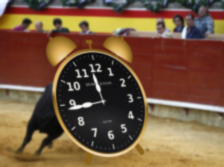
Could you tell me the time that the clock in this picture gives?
11:44
